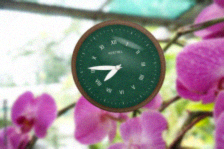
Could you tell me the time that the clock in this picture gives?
7:46
